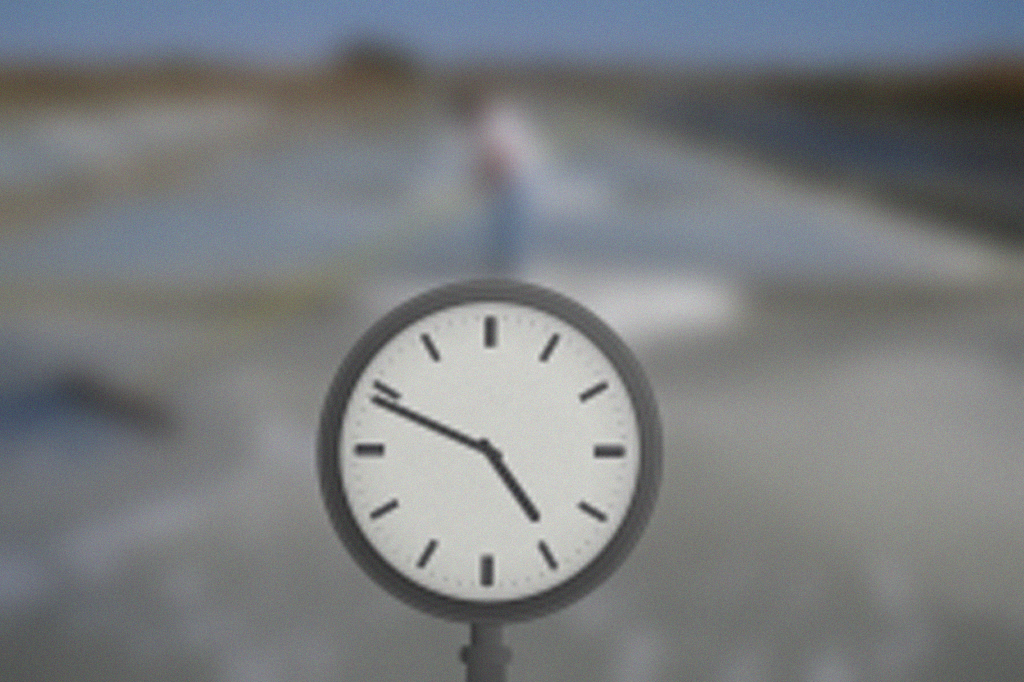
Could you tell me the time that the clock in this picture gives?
4:49
